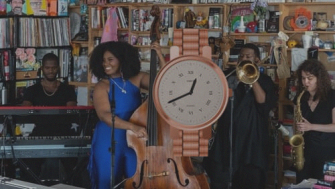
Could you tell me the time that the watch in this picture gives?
12:41
